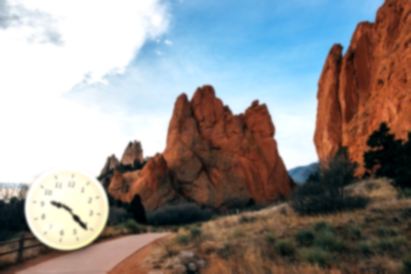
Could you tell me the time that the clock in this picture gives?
9:21
